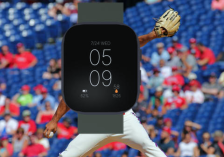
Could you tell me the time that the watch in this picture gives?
5:09
